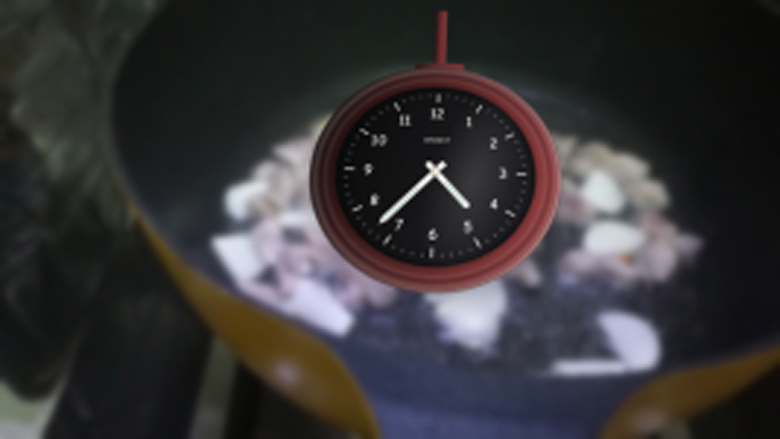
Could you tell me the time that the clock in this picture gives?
4:37
